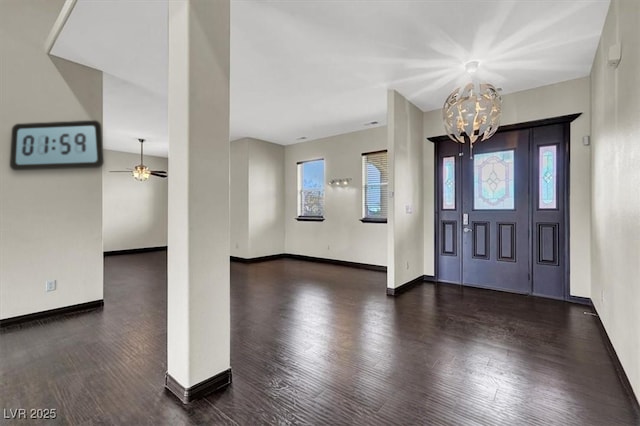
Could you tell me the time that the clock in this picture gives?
1:59
